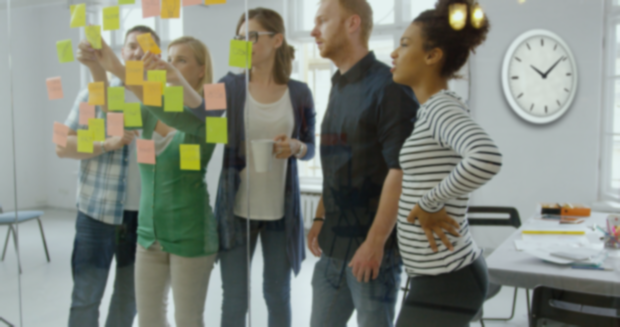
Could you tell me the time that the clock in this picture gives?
10:09
